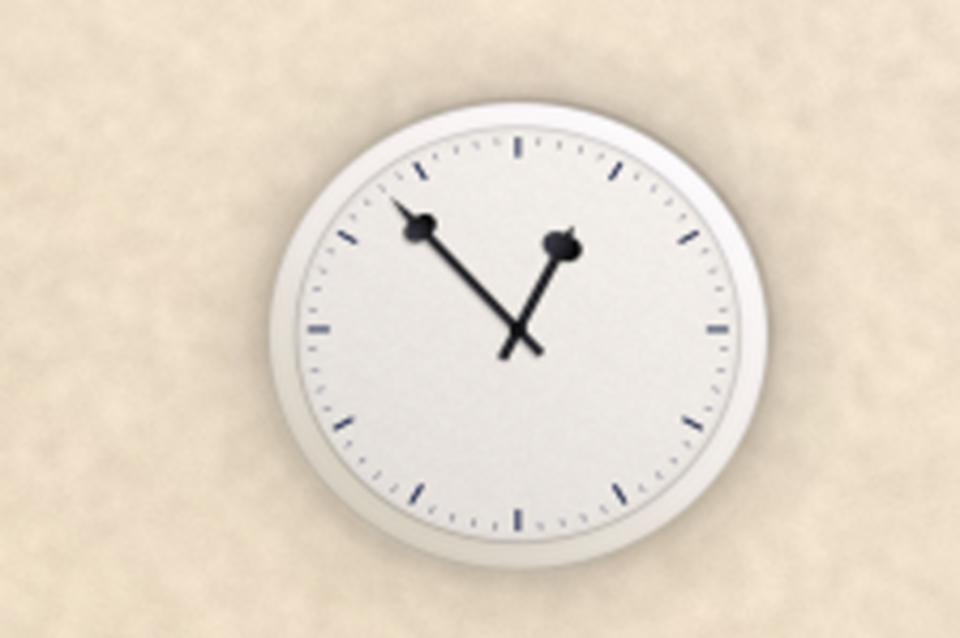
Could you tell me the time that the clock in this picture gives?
12:53
